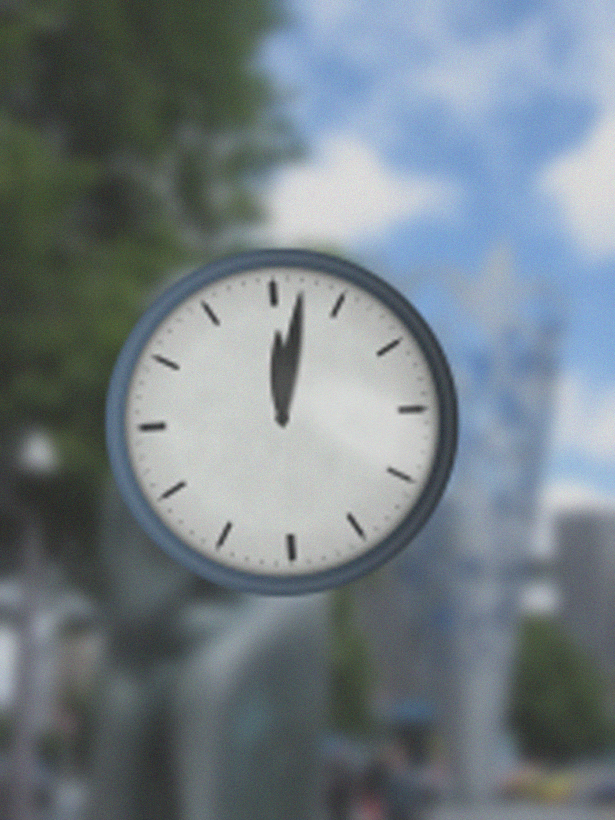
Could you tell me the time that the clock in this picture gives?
12:02
